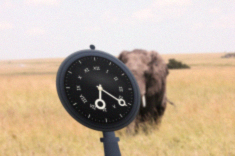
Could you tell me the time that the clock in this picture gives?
6:21
